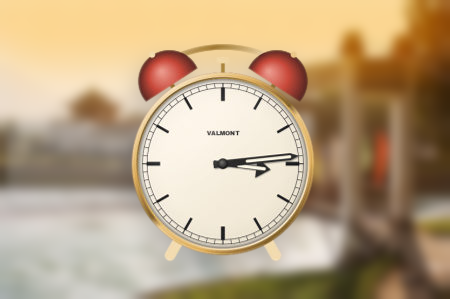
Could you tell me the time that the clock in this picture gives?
3:14
